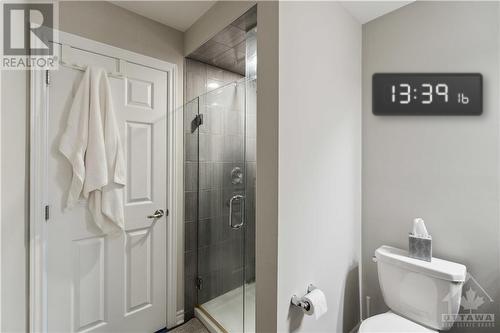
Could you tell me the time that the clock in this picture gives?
13:39:16
